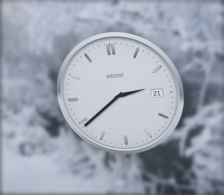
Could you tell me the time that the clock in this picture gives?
2:39
